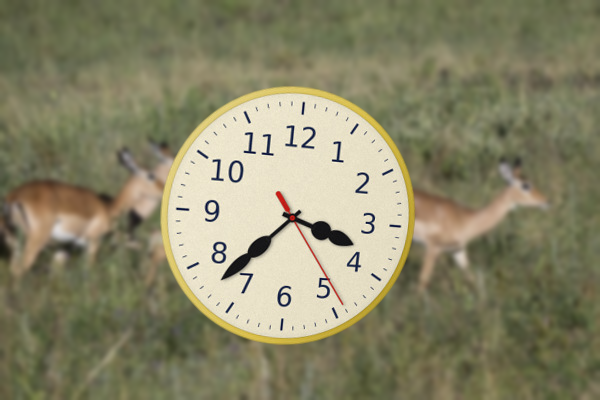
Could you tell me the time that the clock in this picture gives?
3:37:24
